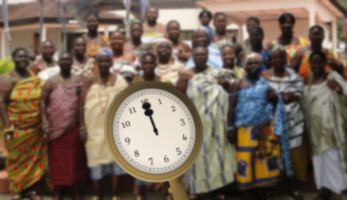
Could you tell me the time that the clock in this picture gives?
12:00
